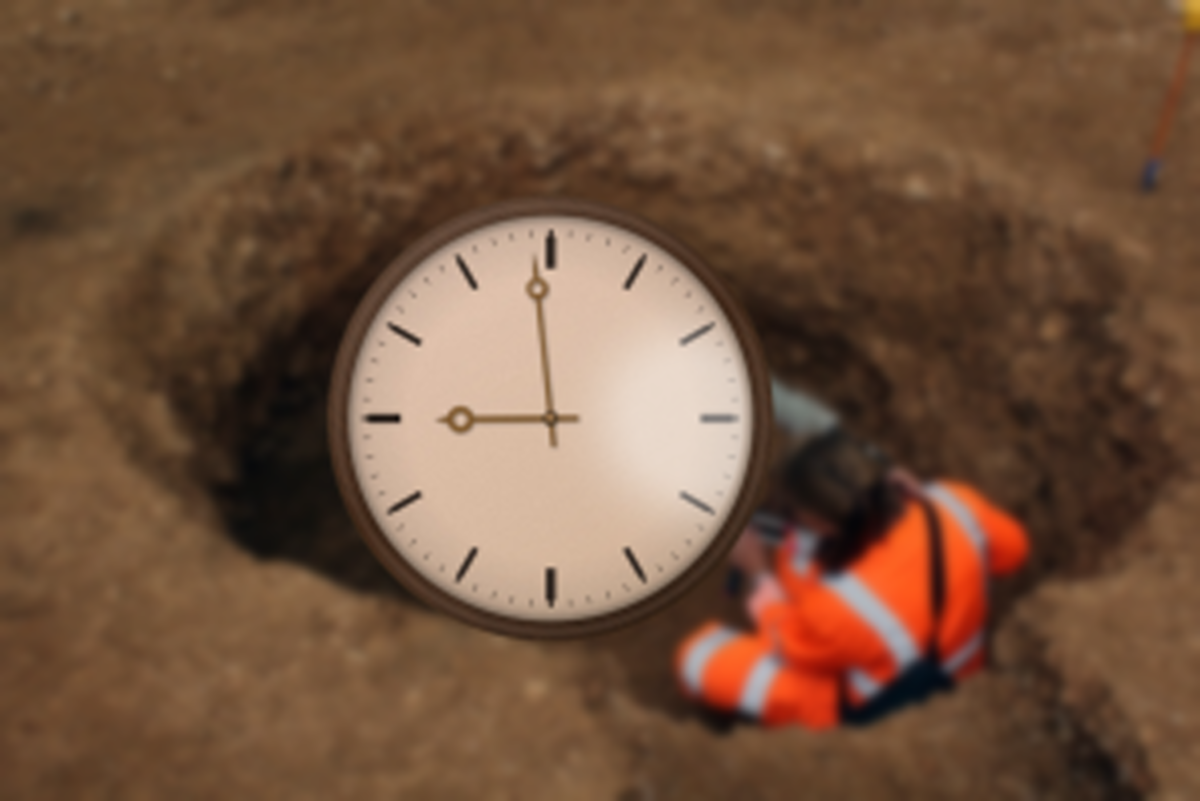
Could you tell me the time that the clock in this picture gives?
8:59
